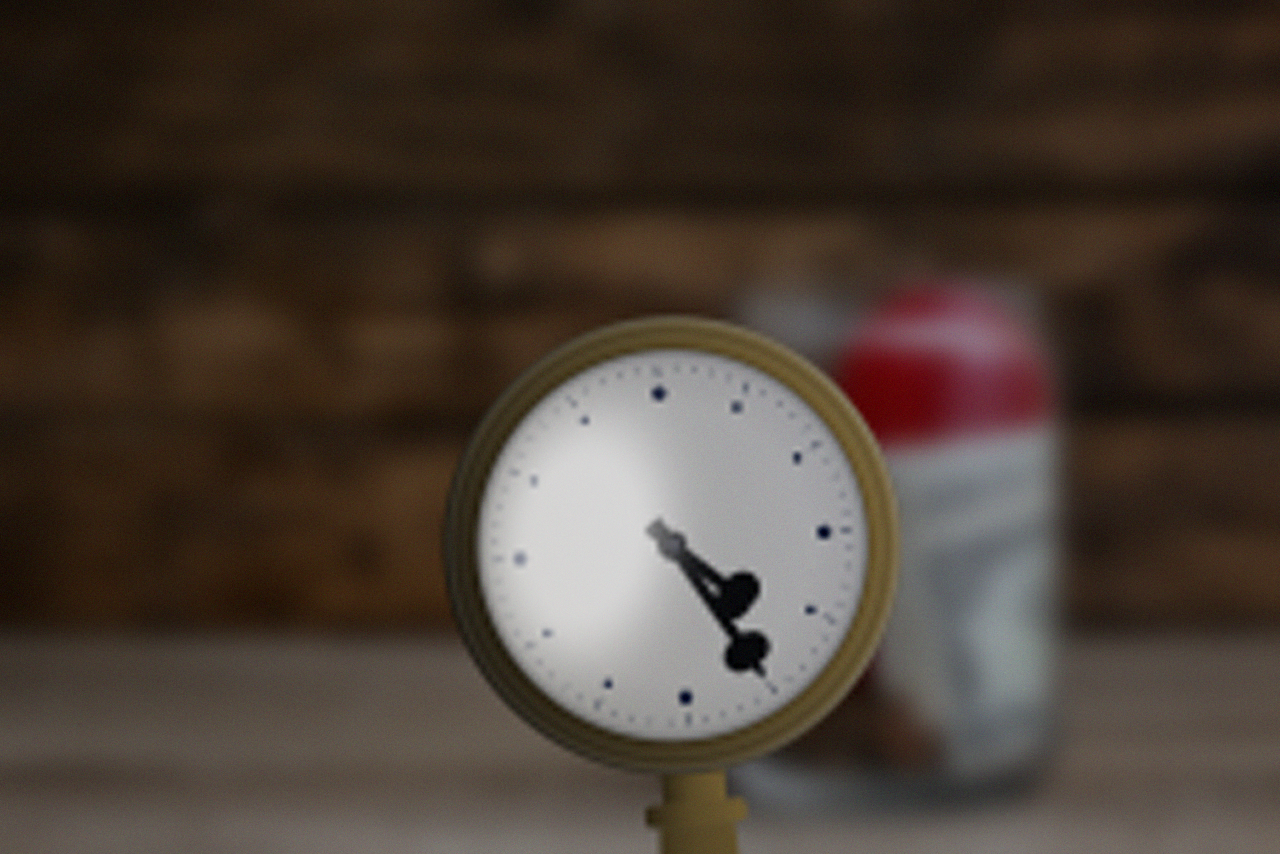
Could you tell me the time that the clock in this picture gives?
4:25
